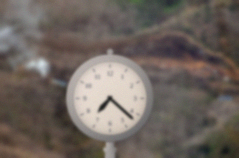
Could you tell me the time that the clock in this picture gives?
7:22
